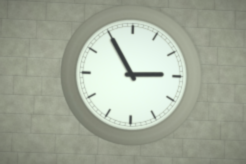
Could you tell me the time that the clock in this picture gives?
2:55
